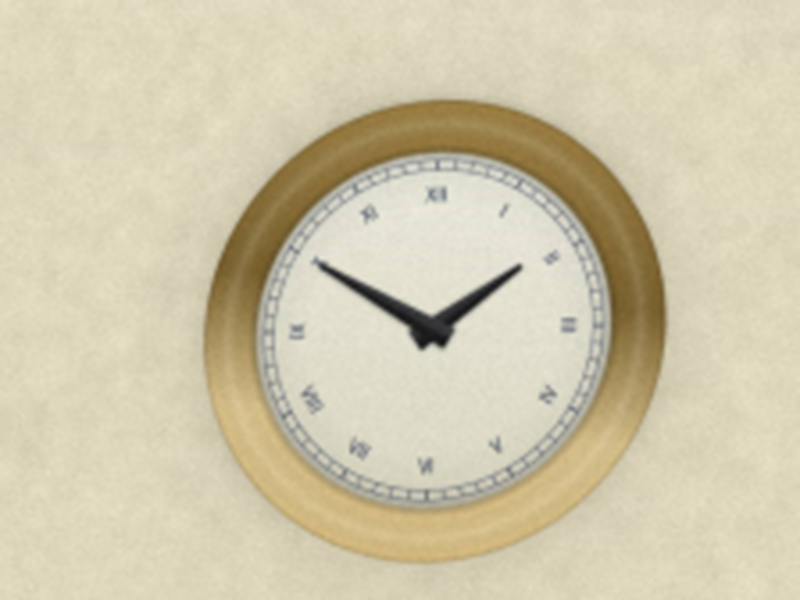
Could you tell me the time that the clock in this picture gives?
1:50
